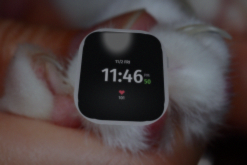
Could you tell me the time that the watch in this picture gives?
11:46
